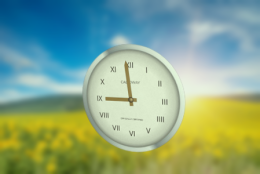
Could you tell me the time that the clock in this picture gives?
8:59
